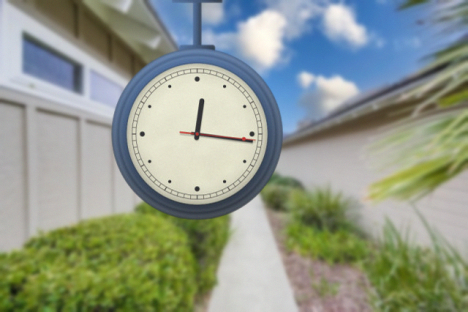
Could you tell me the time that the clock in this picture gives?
12:16:16
